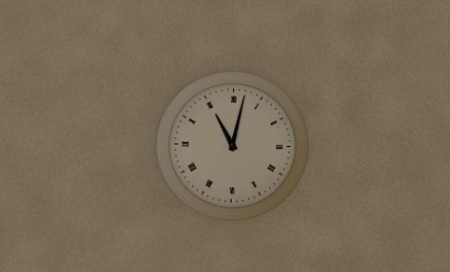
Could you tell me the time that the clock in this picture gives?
11:02
